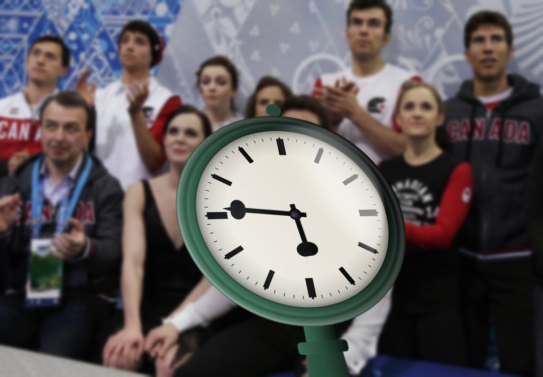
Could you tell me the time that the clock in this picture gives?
5:46
